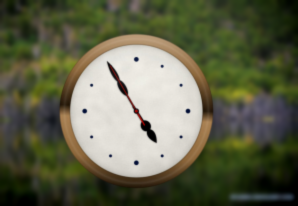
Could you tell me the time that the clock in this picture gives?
4:54:55
